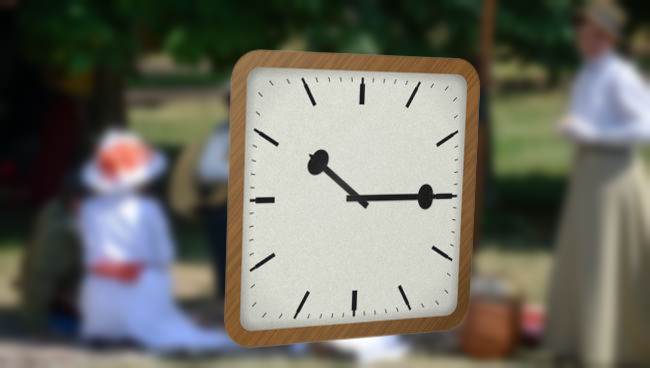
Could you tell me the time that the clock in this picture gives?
10:15
